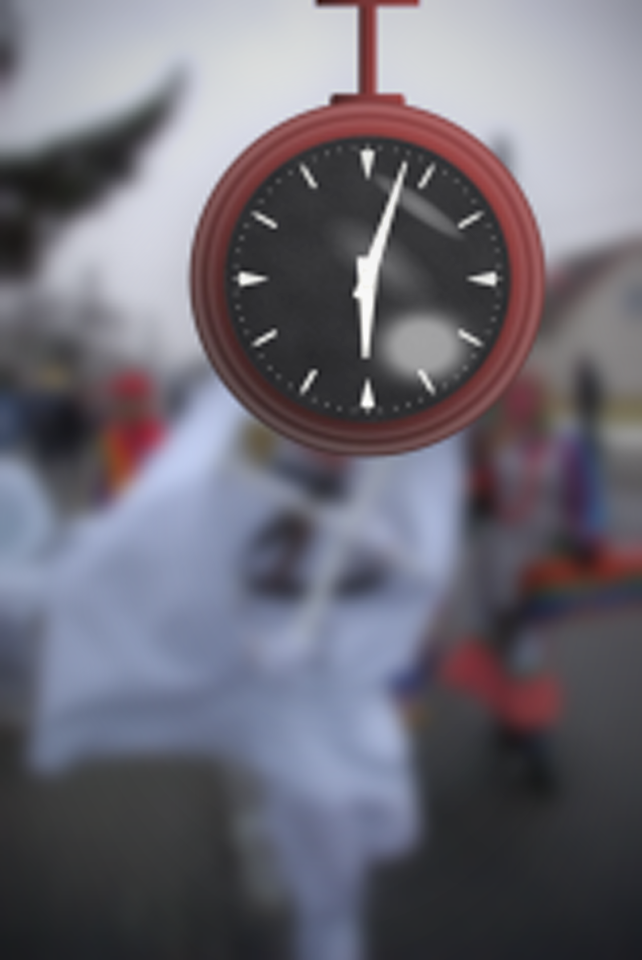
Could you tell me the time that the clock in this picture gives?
6:03
